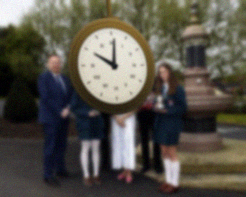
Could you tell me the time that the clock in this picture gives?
10:01
